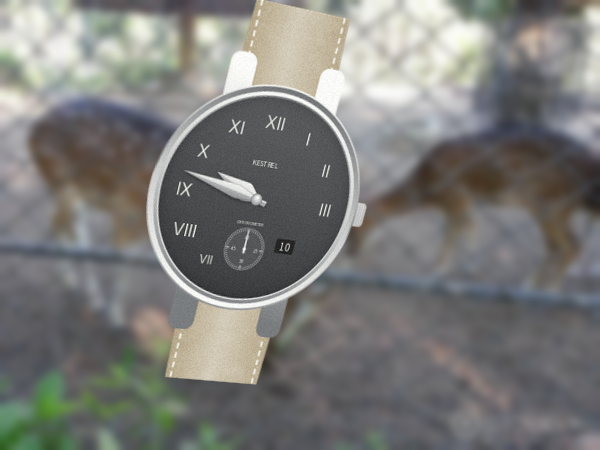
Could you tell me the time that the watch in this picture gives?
9:47
